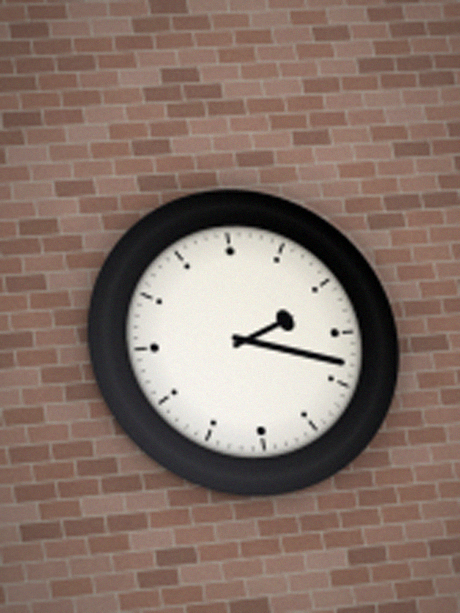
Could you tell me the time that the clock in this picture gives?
2:18
